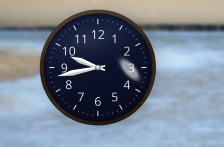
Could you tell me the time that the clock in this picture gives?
9:43
